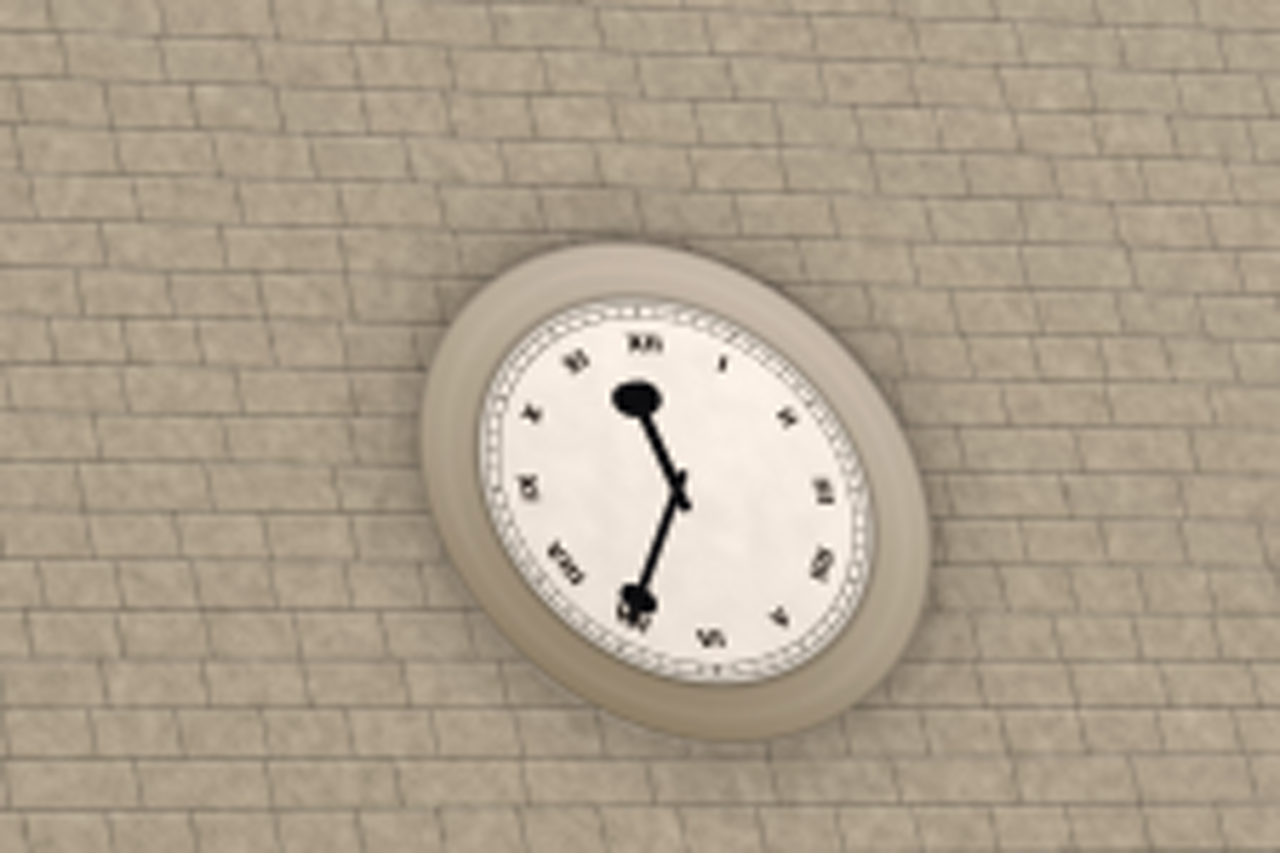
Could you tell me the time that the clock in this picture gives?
11:35
